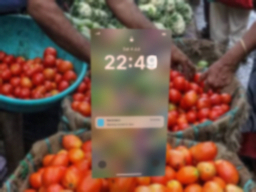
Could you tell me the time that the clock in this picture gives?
22:49
